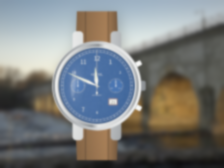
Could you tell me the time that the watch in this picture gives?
11:49
